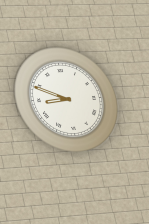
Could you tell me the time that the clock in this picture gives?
8:49
